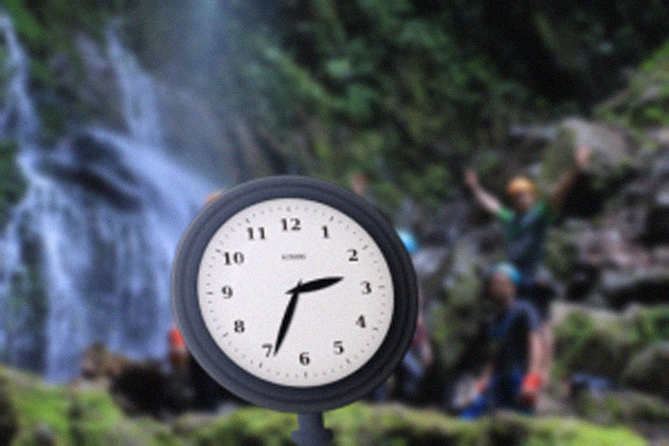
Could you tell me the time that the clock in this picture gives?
2:34
